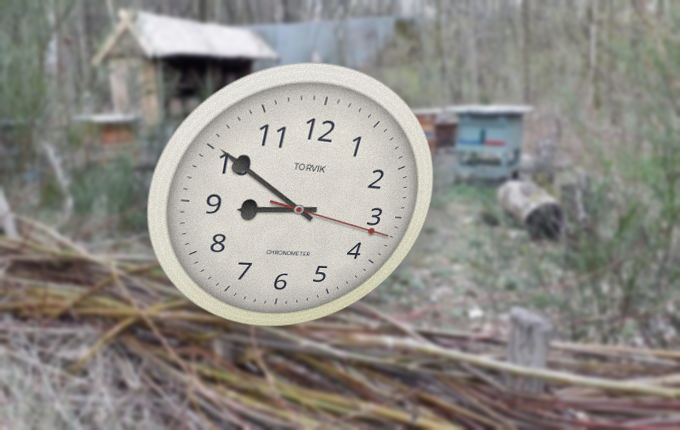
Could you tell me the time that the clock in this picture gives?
8:50:17
